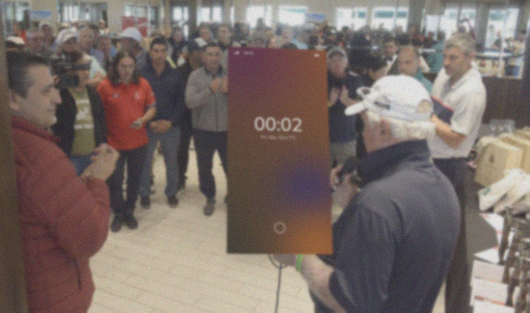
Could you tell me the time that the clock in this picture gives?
0:02
